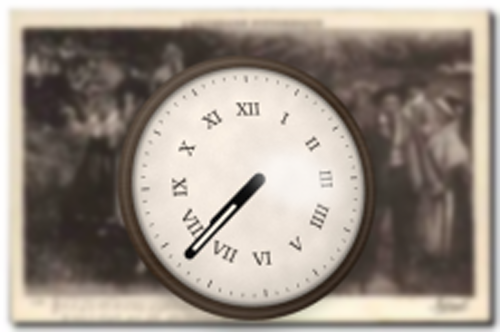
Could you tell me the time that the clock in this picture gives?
7:38
